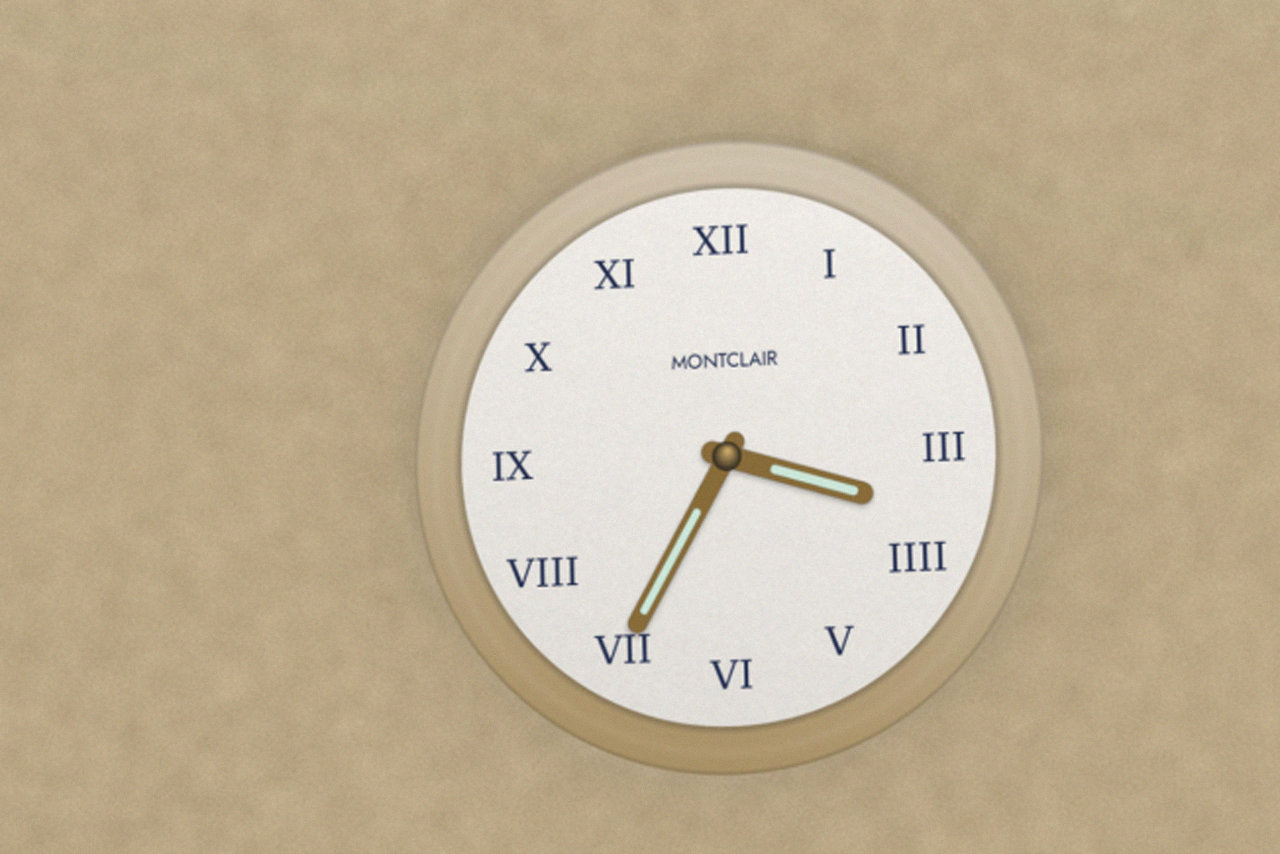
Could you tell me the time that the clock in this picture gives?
3:35
